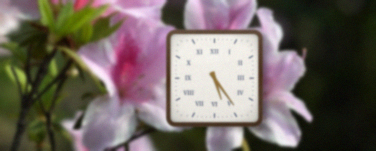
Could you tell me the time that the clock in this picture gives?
5:24
